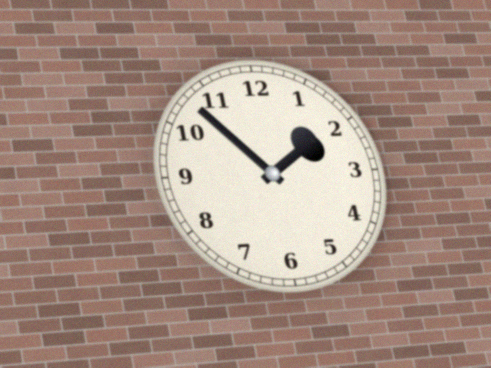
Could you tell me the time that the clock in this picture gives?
1:53
